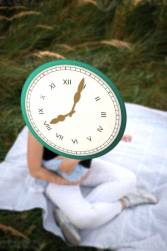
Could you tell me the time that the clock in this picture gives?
8:04
